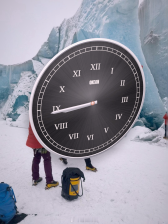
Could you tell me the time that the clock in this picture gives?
8:44
